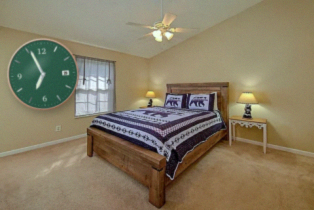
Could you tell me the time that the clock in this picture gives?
6:56
